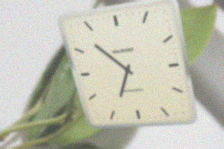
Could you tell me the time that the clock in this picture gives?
6:53
